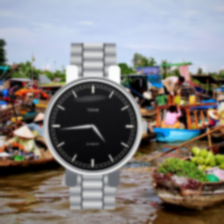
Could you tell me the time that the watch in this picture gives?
4:44
